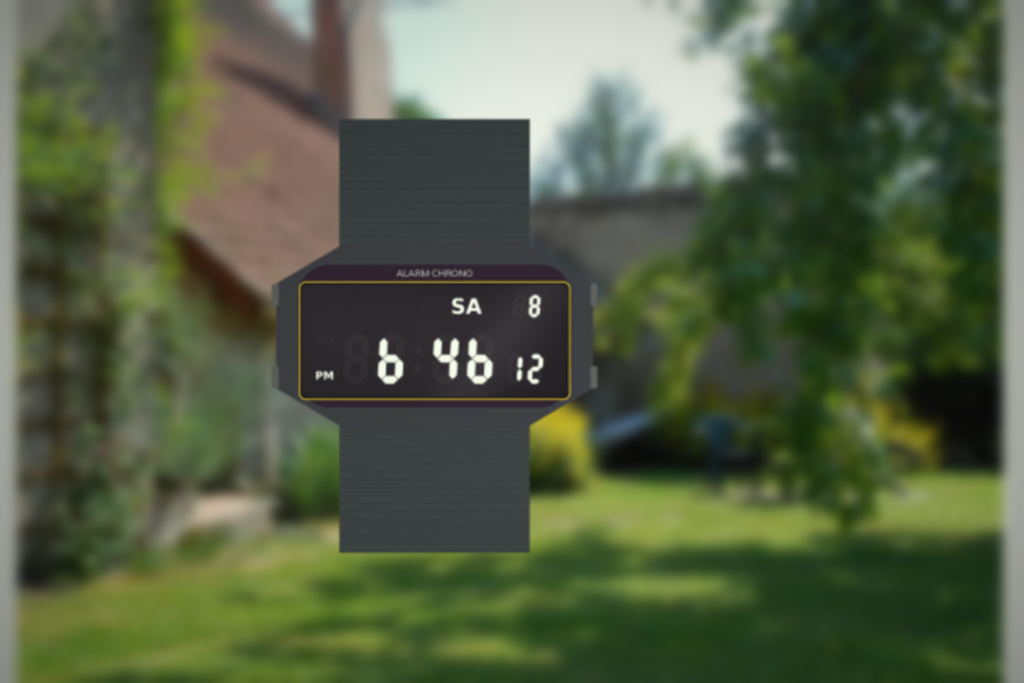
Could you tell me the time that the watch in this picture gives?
6:46:12
